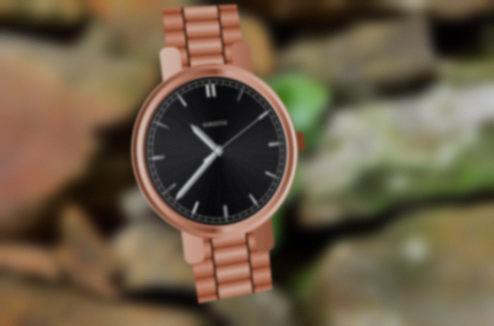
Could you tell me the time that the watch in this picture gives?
10:38:10
